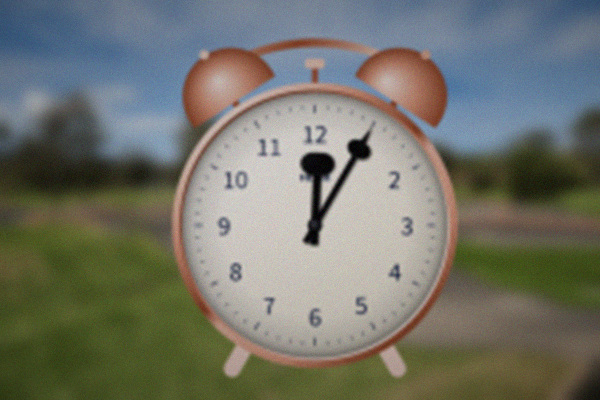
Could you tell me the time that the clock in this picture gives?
12:05
